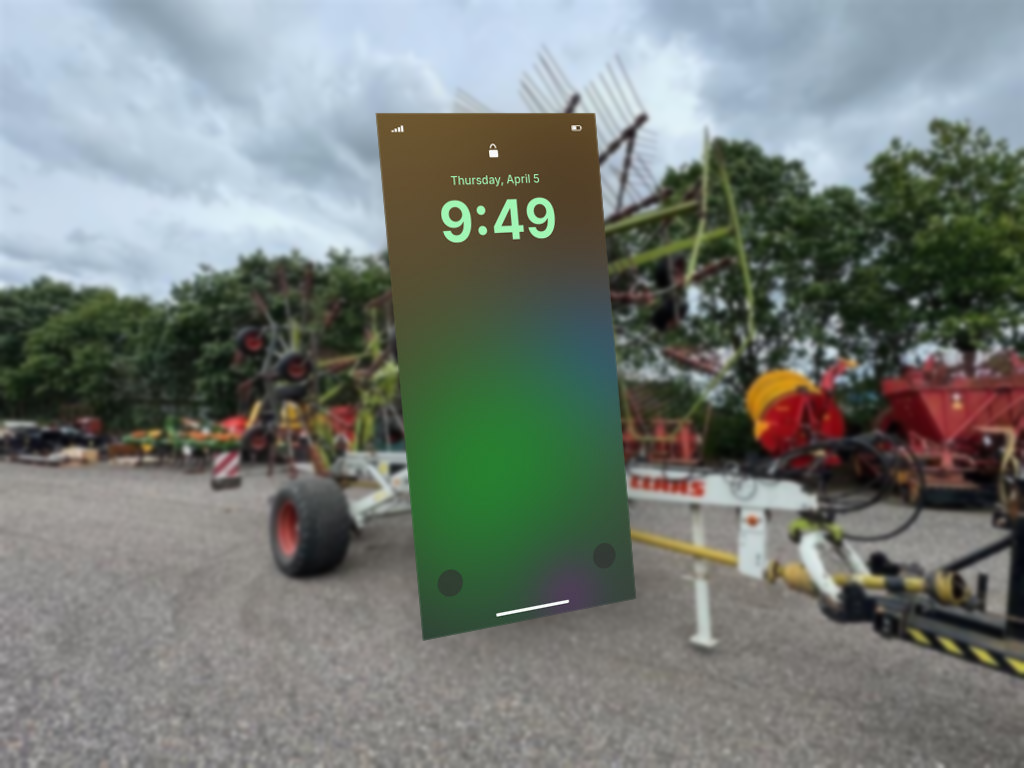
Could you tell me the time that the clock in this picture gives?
9:49
